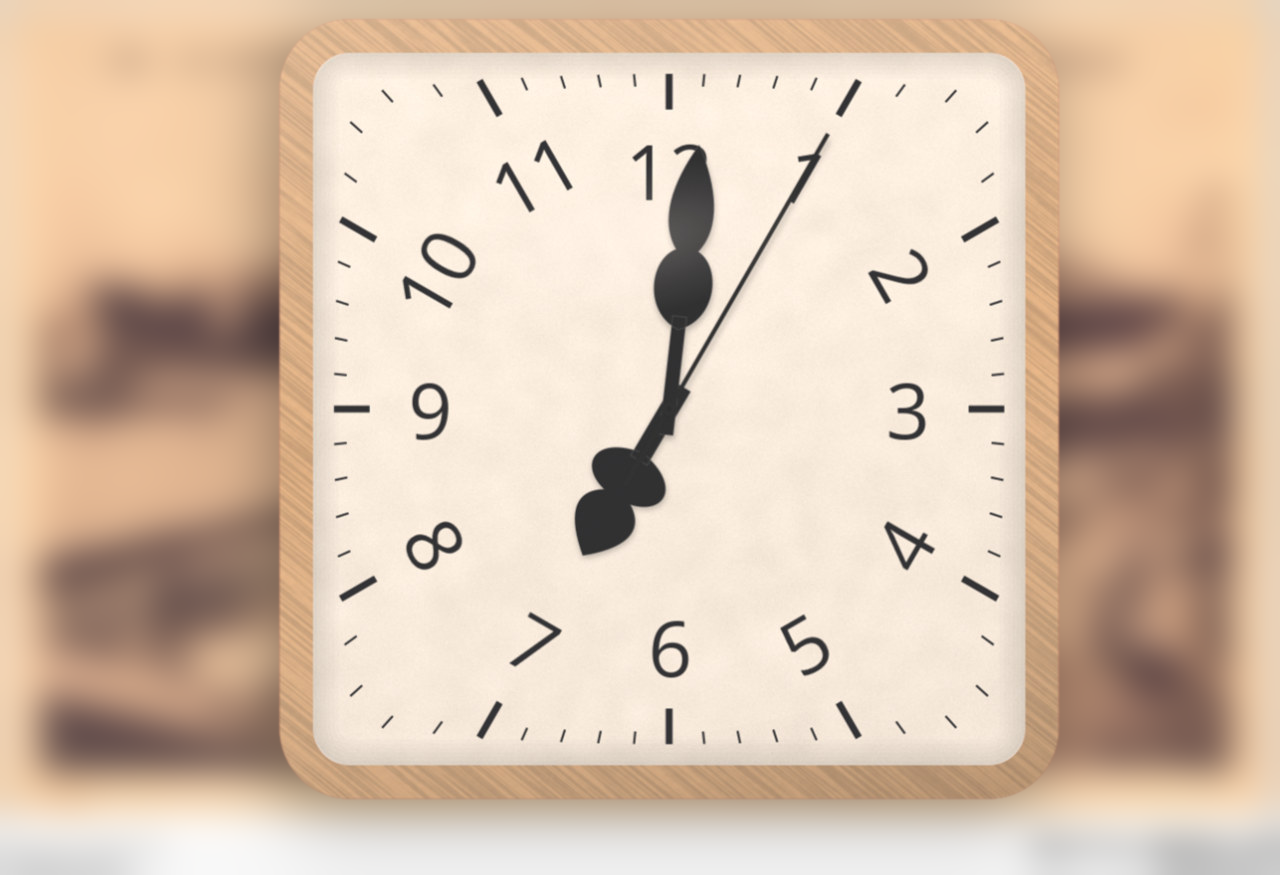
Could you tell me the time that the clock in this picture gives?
7:01:05
